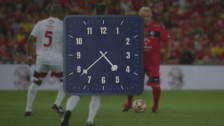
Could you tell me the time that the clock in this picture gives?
4:38
